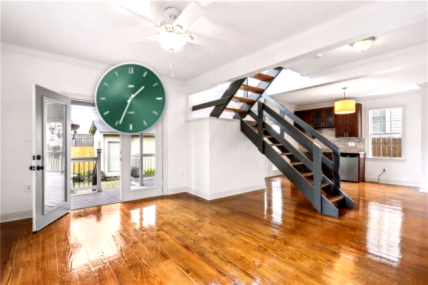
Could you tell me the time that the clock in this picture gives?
1:34
